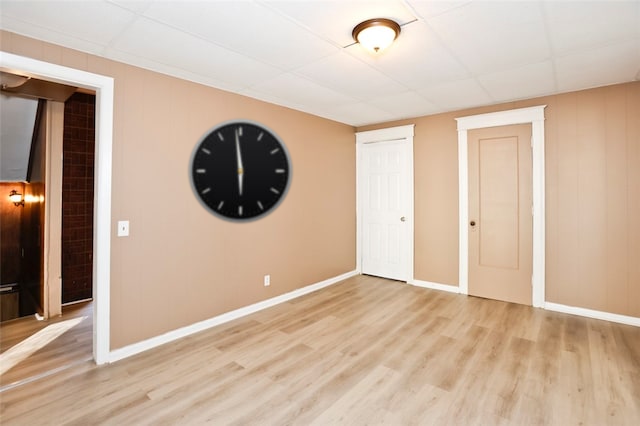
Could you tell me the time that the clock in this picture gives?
5:59
